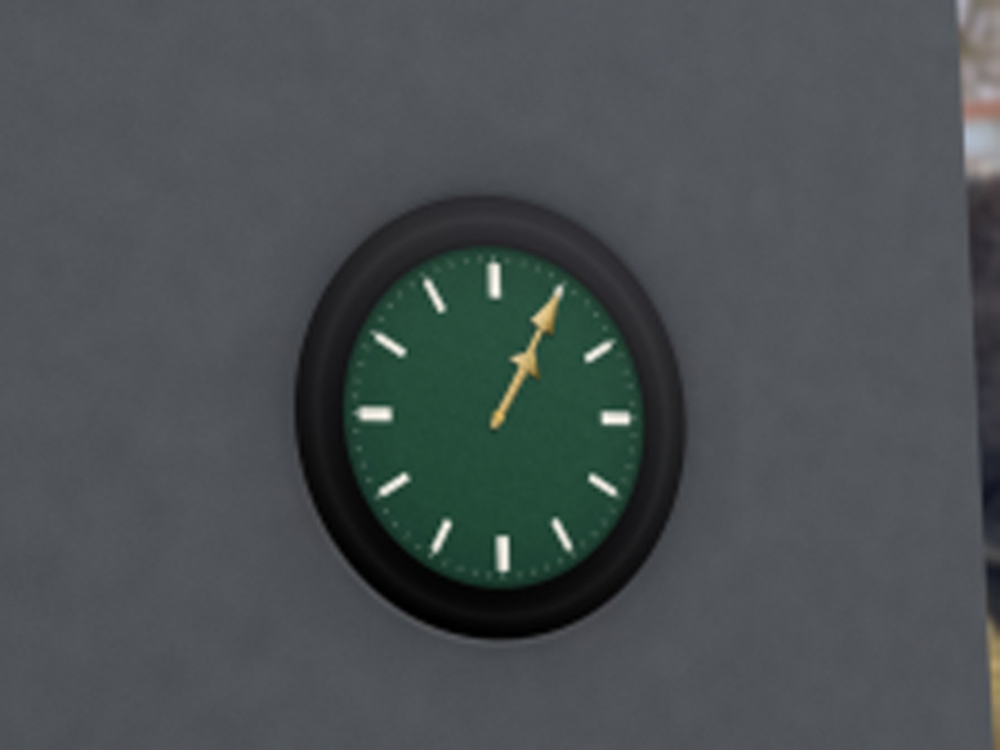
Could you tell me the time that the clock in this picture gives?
1:05
